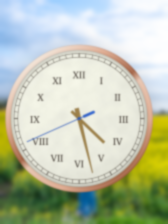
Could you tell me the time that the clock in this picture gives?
4:27:41
